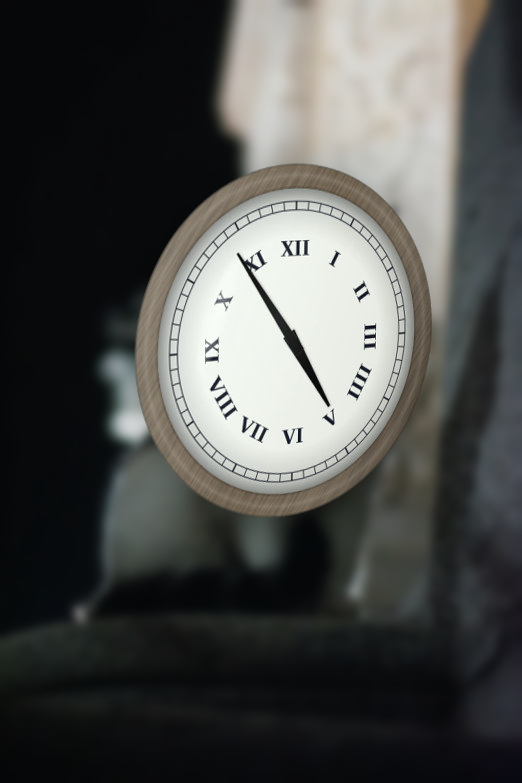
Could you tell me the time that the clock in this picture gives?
4:54
